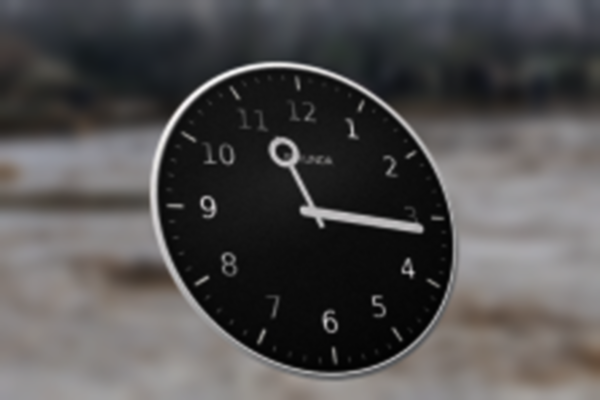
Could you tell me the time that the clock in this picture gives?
11:16
